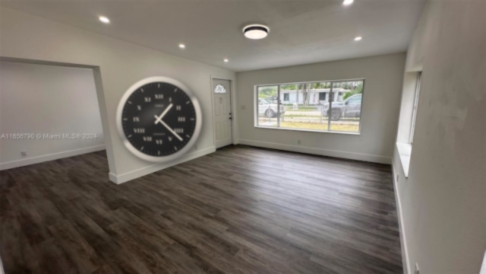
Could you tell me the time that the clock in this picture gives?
1:22
